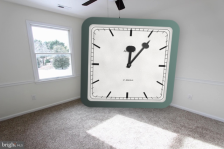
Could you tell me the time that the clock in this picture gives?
12:06
